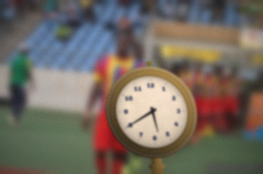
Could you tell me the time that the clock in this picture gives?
5:40
